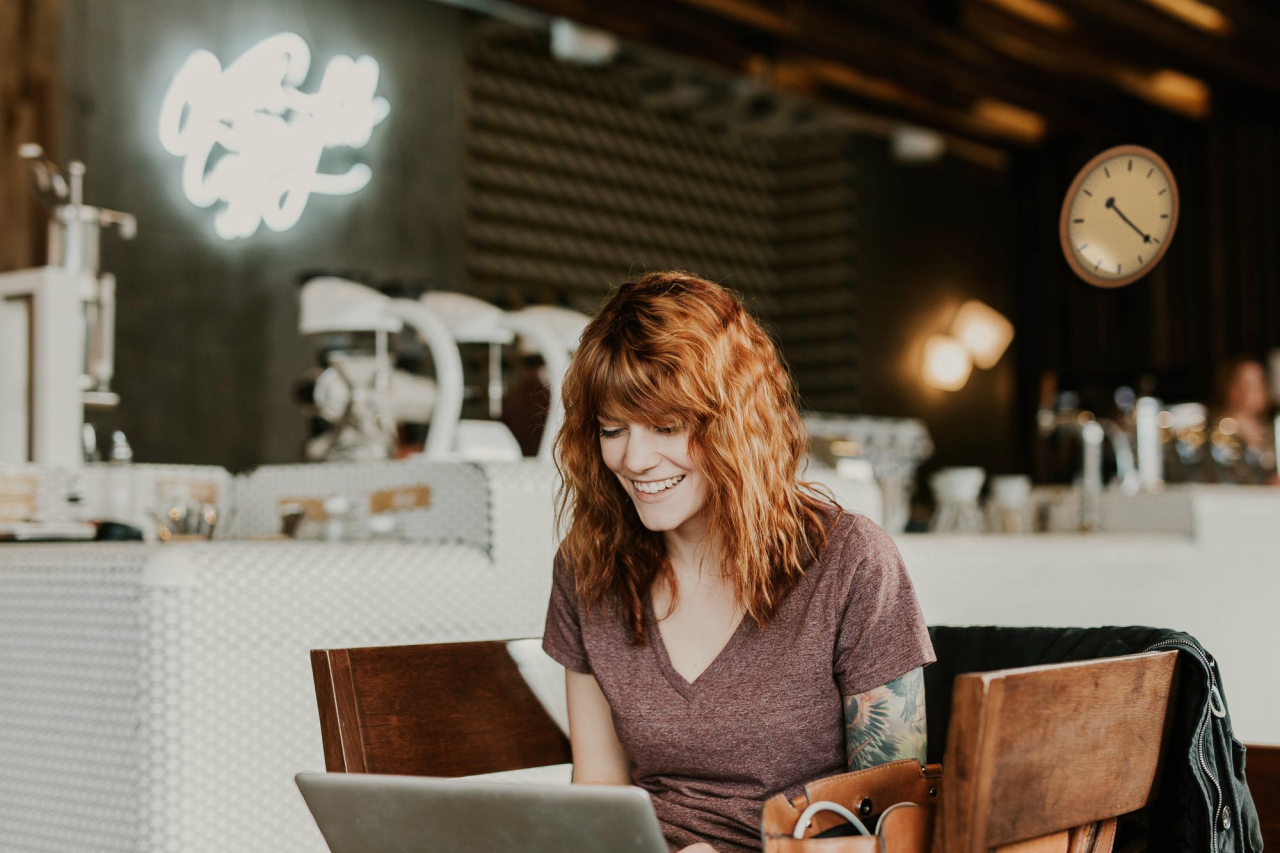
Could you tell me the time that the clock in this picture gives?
10:21
